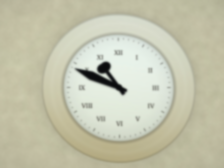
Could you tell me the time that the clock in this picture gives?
10:49
